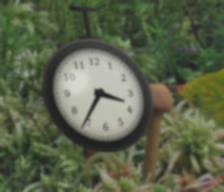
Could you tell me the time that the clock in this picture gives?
3:36
